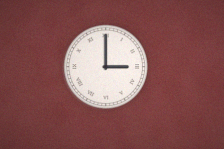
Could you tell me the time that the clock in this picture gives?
3:00
